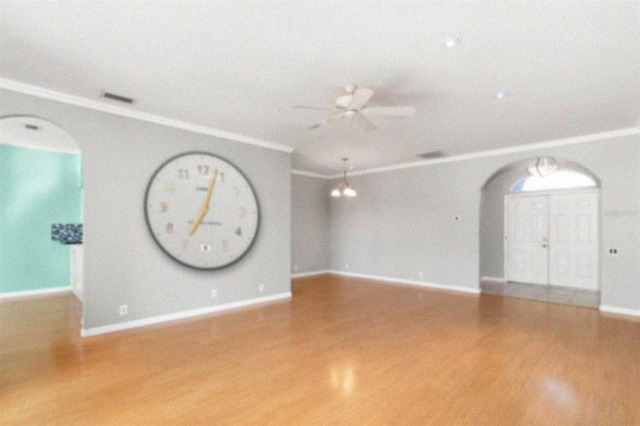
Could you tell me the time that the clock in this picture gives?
7:03
